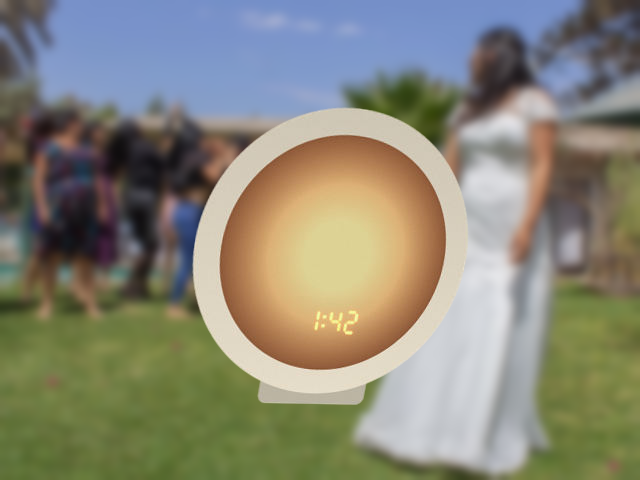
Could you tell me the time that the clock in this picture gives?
1:42
